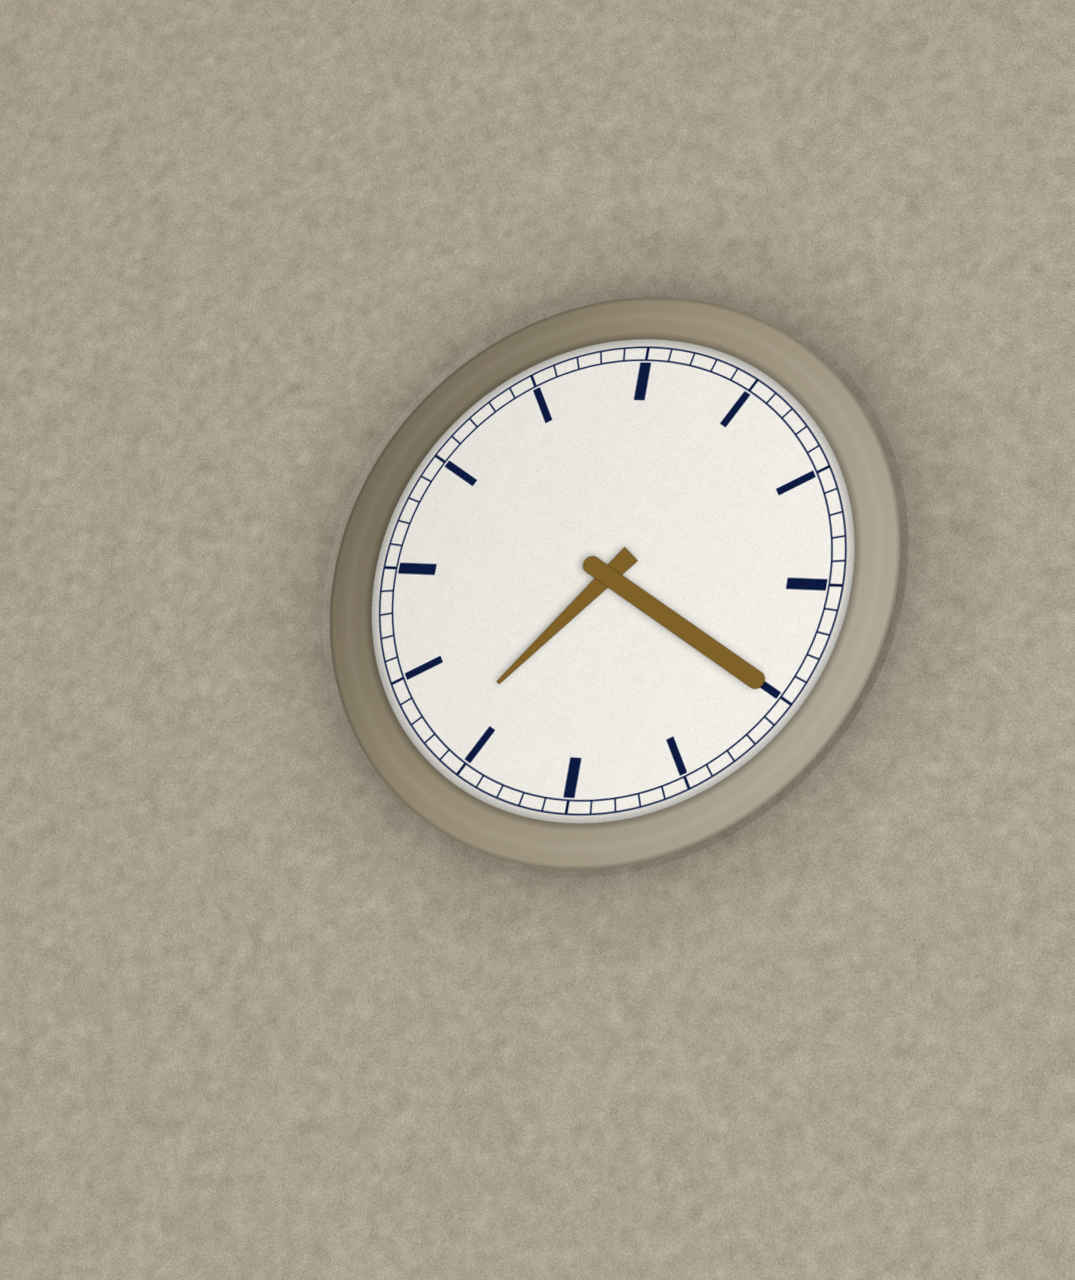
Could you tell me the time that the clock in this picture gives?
7:20
